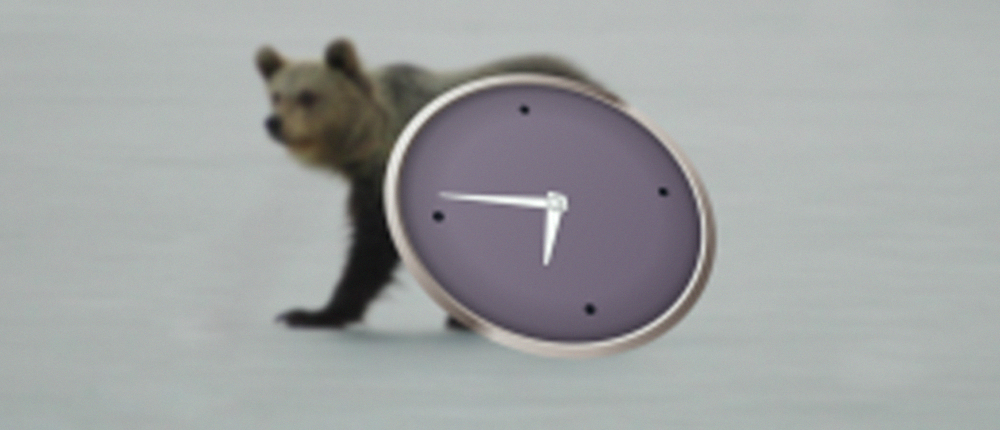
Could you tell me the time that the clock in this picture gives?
6:47
